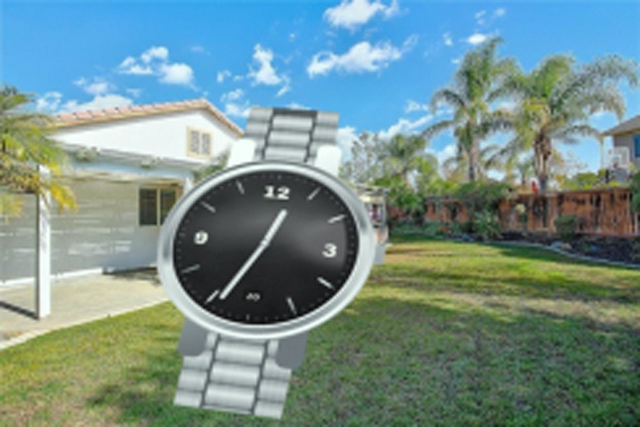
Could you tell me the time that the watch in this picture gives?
12:34
